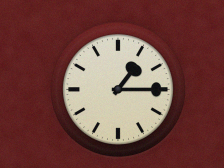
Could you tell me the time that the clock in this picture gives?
1:15
